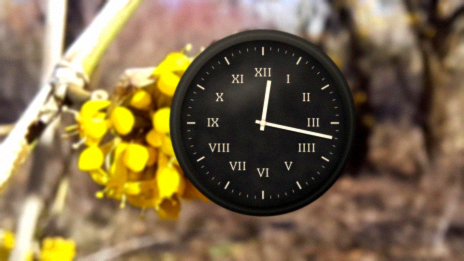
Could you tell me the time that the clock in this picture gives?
12:17
